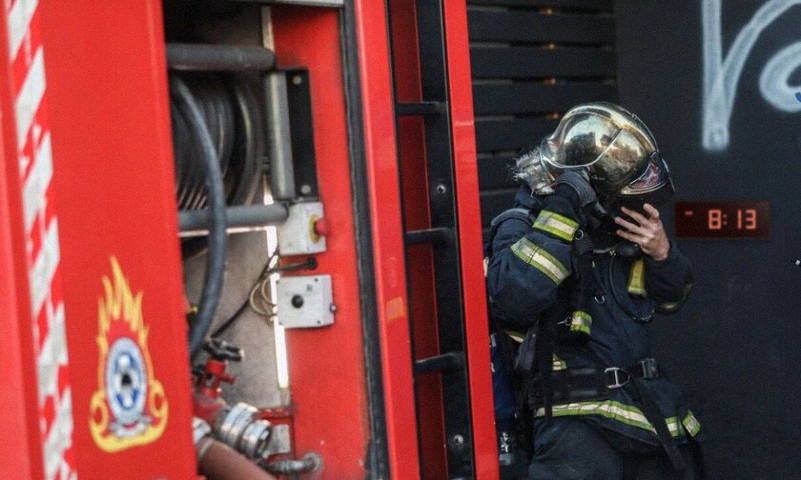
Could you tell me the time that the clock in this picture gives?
8:13
